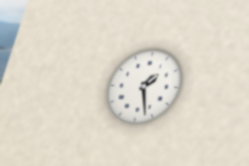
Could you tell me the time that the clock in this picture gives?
1:27
